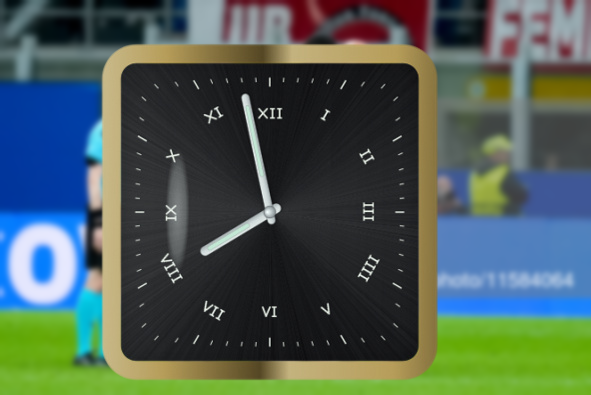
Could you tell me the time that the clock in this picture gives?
7:58
